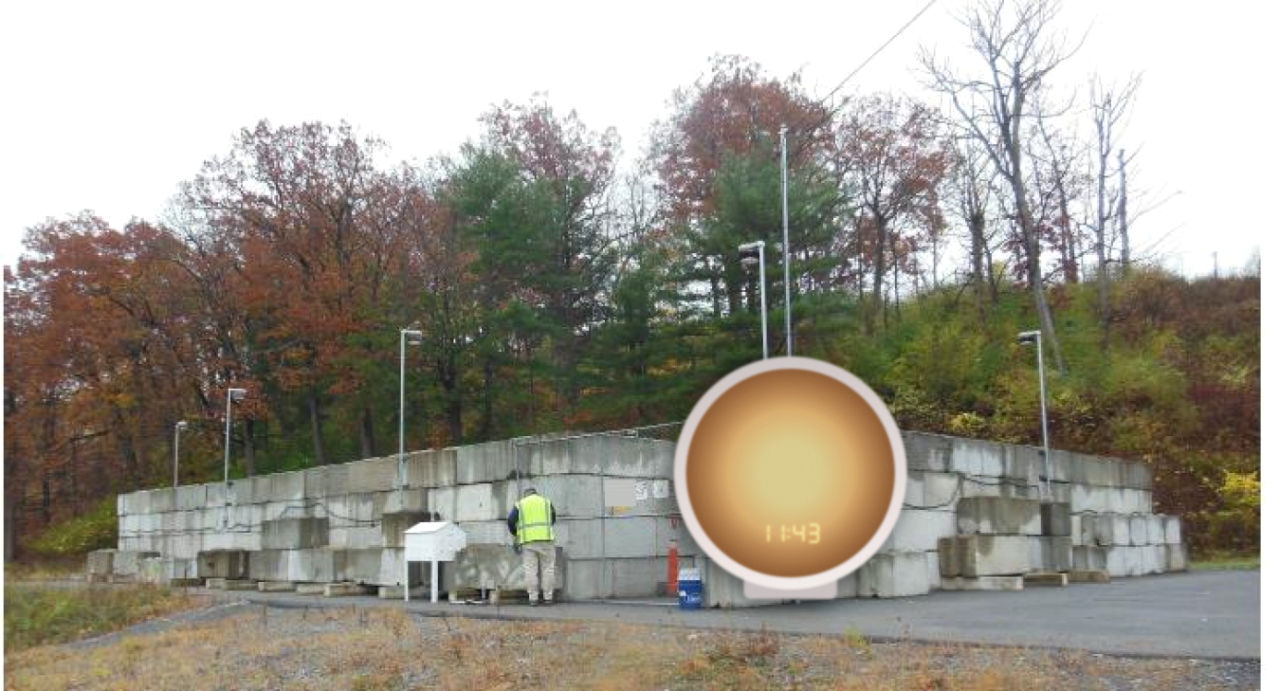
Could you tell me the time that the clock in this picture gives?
11:43
